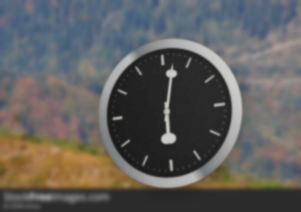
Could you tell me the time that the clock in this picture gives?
6:02
